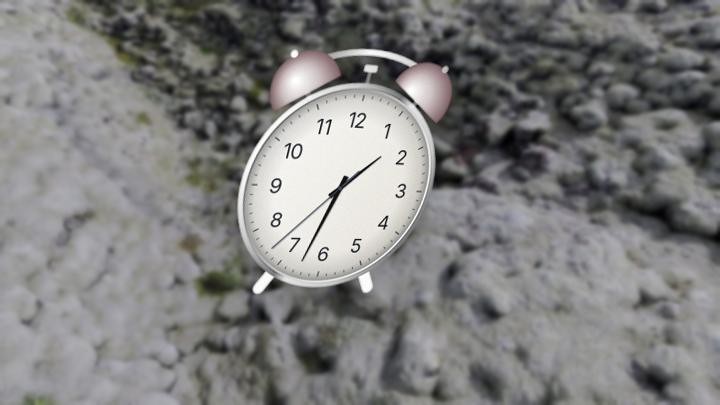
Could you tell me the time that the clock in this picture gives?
1:32:37
